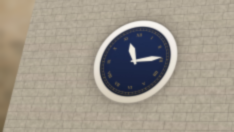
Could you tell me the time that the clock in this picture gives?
11:14
